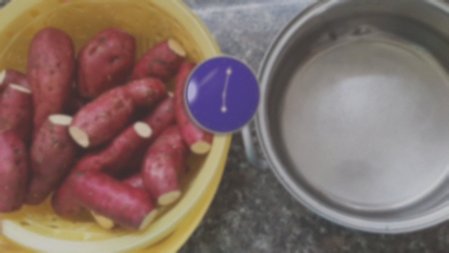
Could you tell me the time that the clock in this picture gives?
6:02
